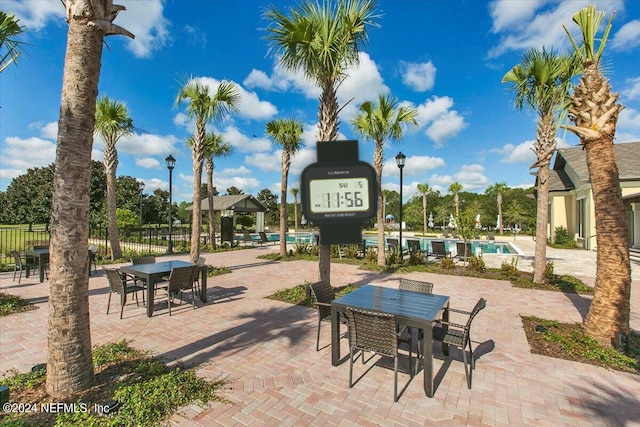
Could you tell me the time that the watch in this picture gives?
11:56
